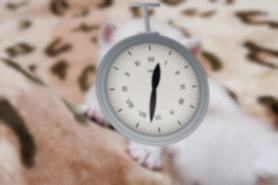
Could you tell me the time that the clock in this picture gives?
12:32
